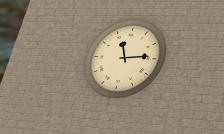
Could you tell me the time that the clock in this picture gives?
11:14
